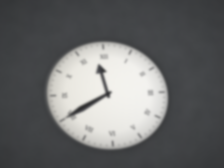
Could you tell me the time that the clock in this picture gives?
11:40
